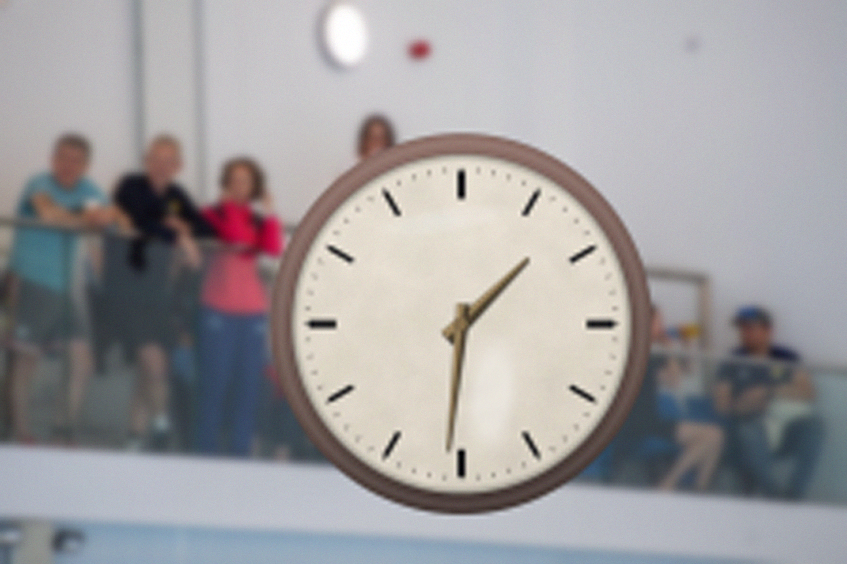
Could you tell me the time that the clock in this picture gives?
1:31
